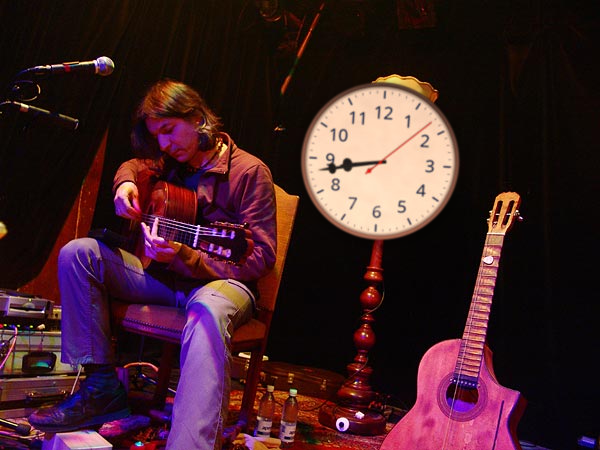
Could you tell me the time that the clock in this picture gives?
8:43:08
